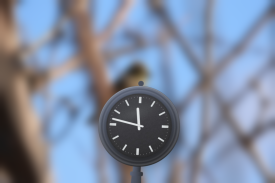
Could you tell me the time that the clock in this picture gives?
11:47
